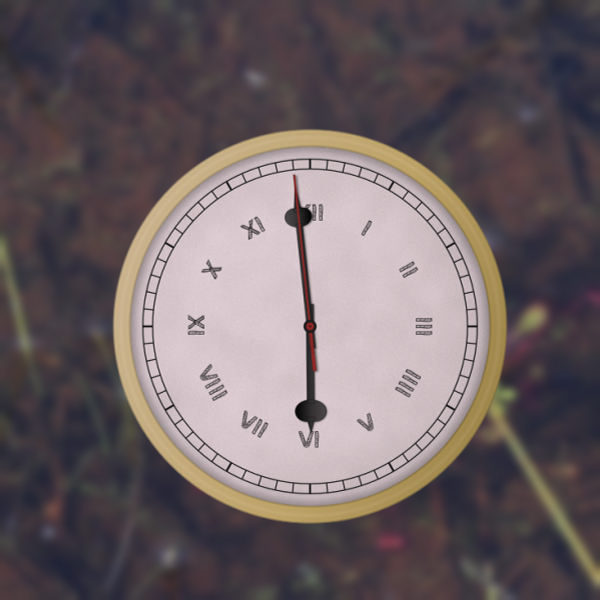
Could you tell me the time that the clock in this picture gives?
5:58:59
